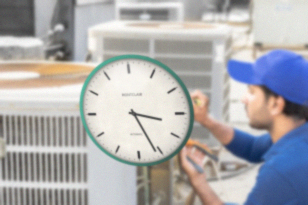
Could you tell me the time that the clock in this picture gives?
3:26
